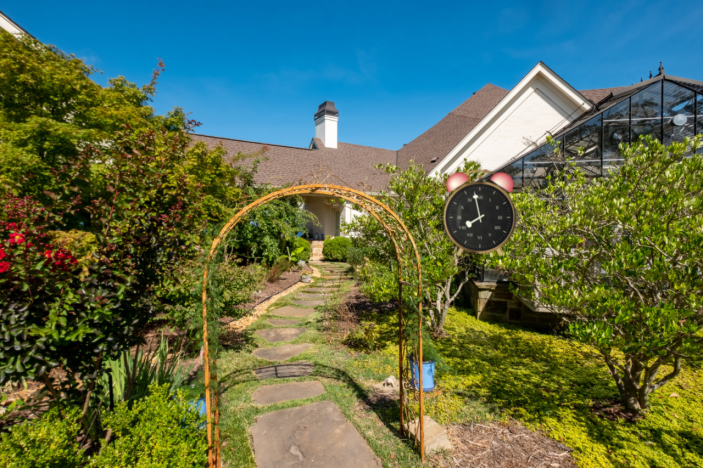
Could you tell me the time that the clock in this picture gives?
7:58
